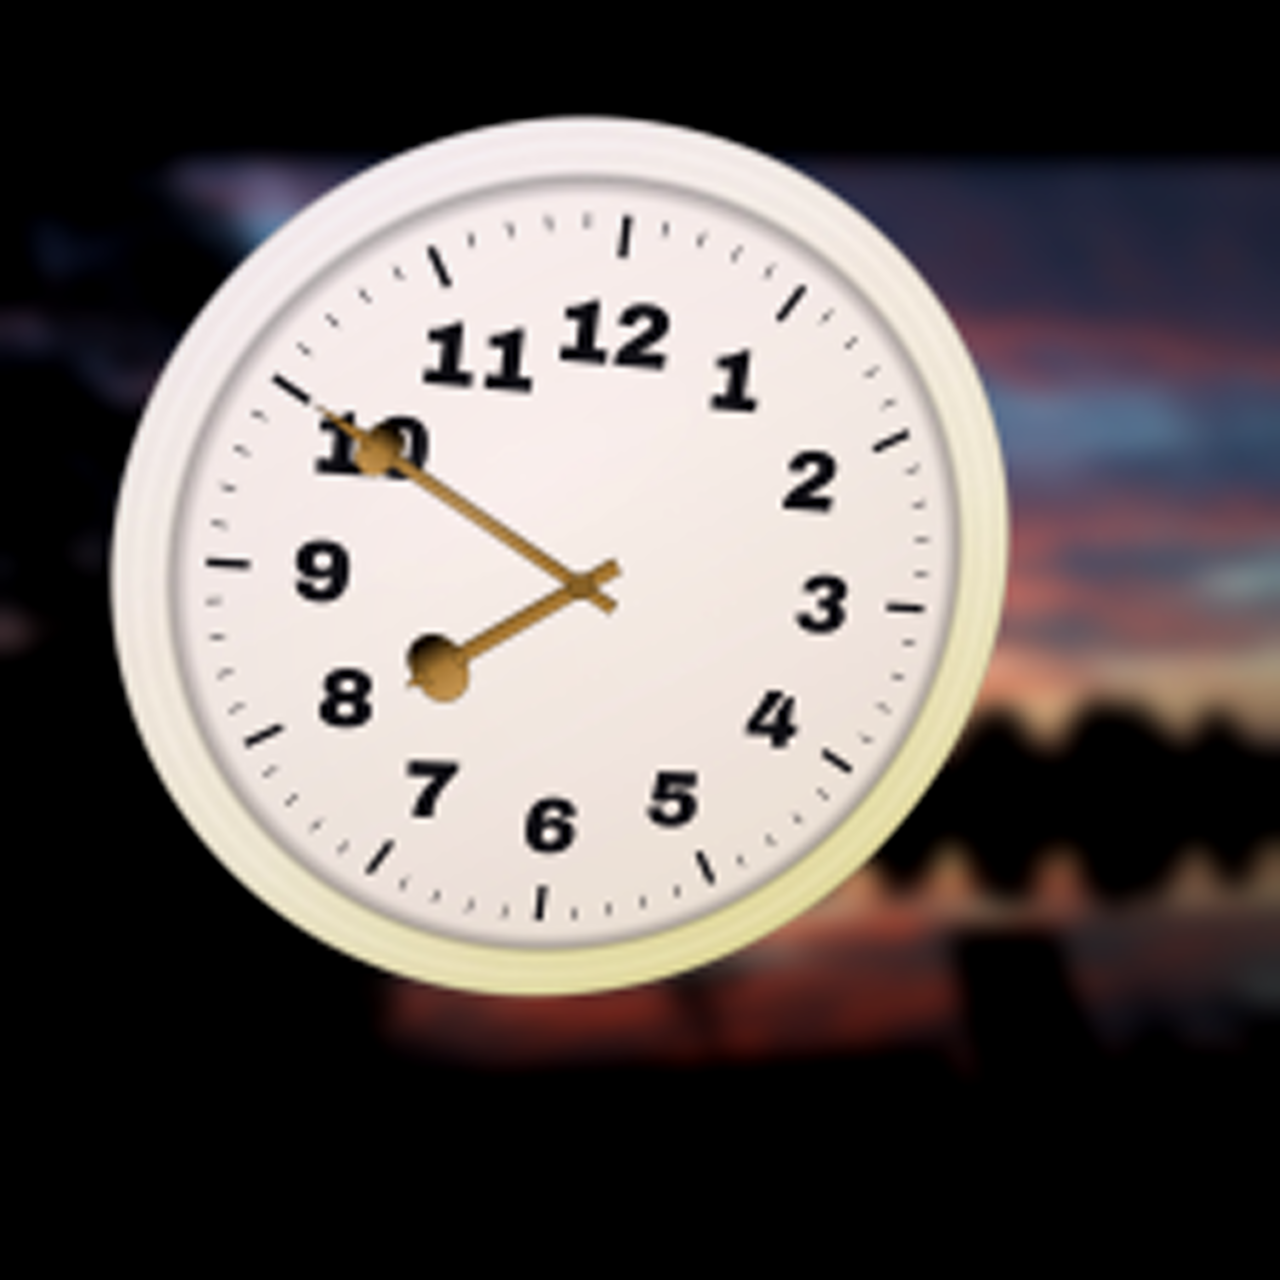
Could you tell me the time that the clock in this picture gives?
7:50
